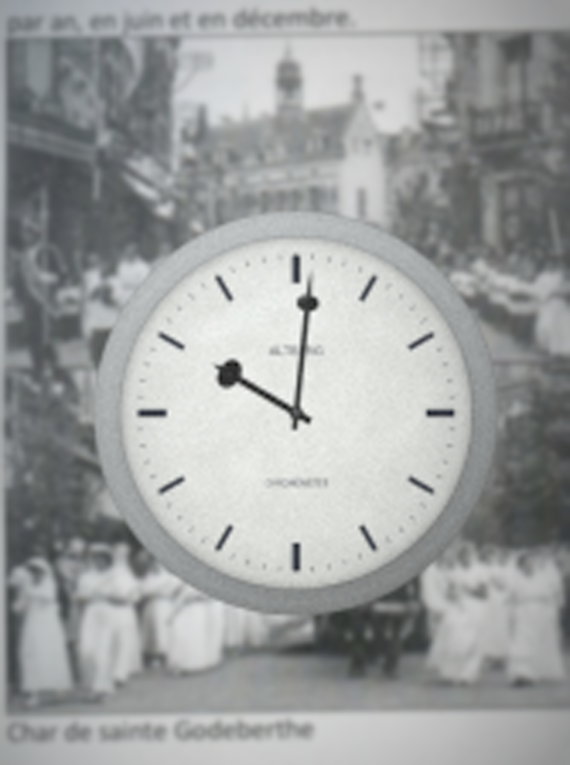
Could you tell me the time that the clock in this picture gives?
10:01
